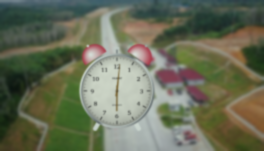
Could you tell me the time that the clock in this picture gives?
6:01
